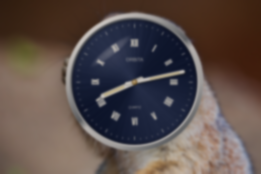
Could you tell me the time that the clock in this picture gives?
8:13
